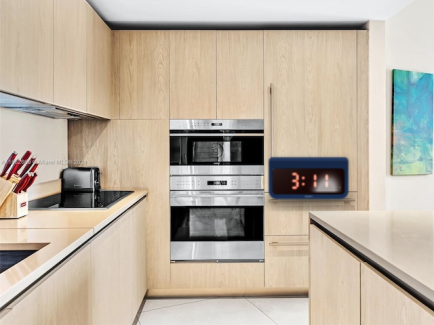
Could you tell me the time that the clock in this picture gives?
3:11
